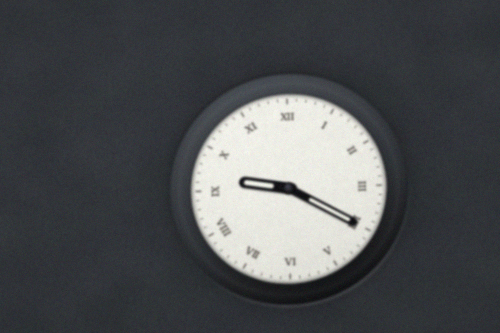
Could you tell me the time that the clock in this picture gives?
9:20
